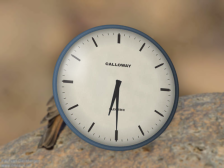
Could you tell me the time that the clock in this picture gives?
6:30
